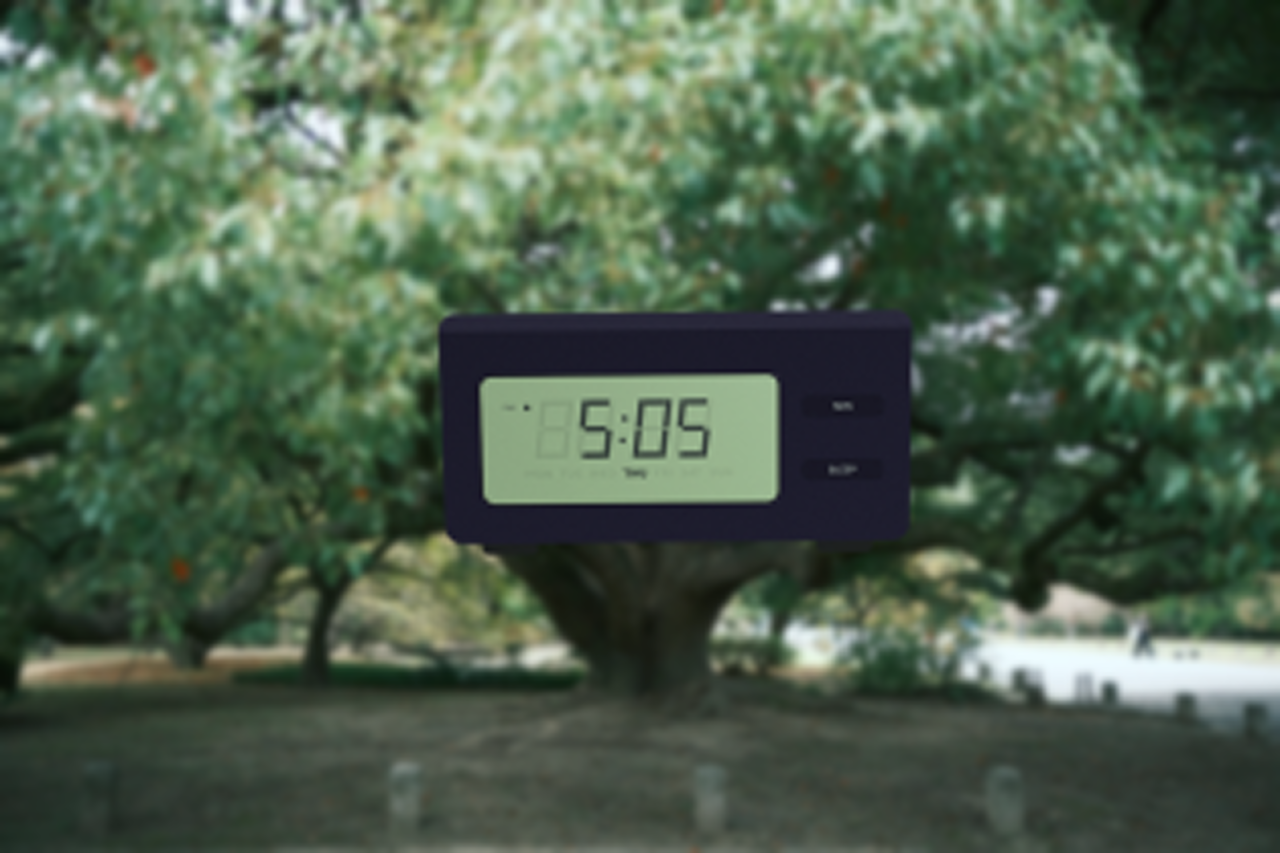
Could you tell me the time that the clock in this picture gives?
5:05
